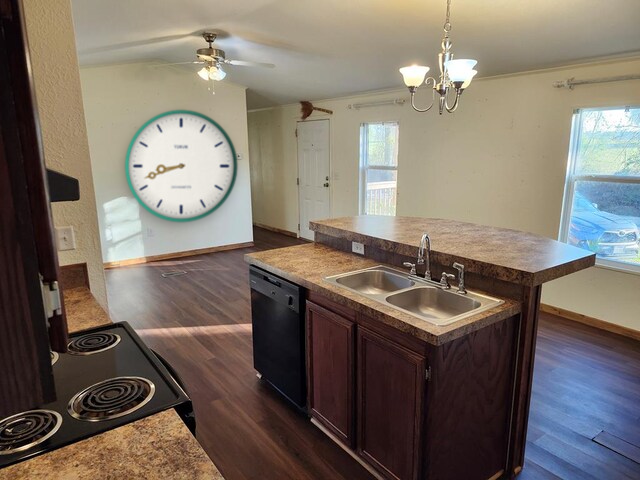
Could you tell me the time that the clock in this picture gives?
8:42
